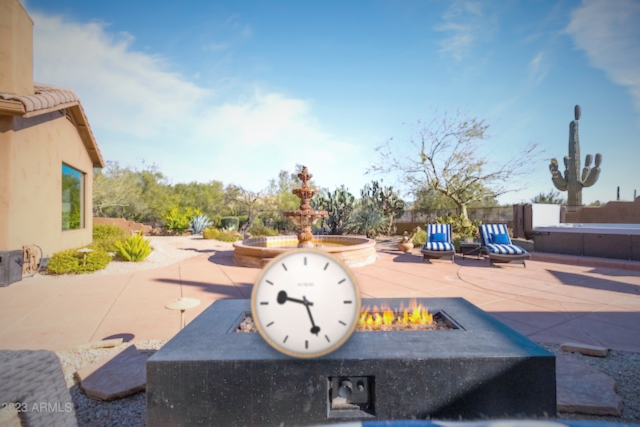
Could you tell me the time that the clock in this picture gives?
9:27
